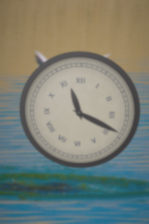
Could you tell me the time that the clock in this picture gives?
11:19
